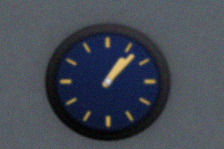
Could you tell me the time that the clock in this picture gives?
1:07
